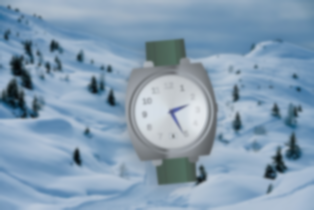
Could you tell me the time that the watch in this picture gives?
2:26
